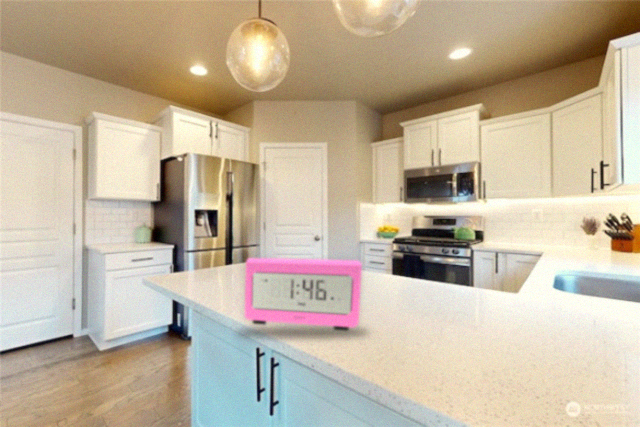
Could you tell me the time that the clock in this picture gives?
1:46
